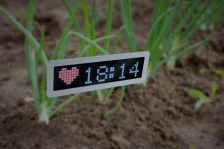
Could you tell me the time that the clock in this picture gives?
18:14
